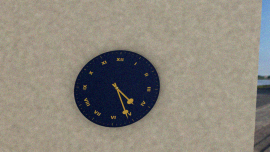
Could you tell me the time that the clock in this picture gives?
4:26
